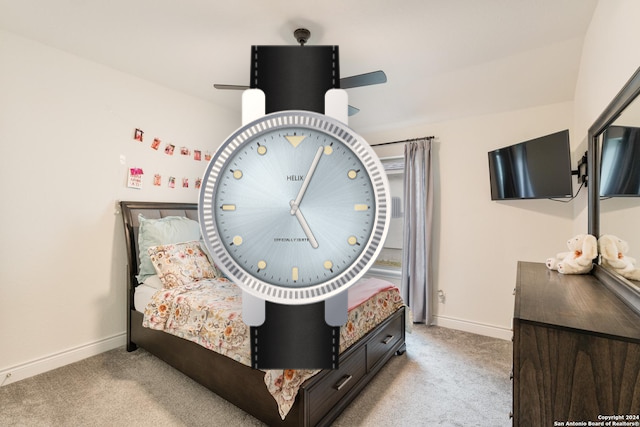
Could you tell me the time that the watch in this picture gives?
5:04
